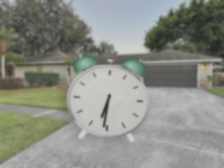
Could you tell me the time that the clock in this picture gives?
6:31
